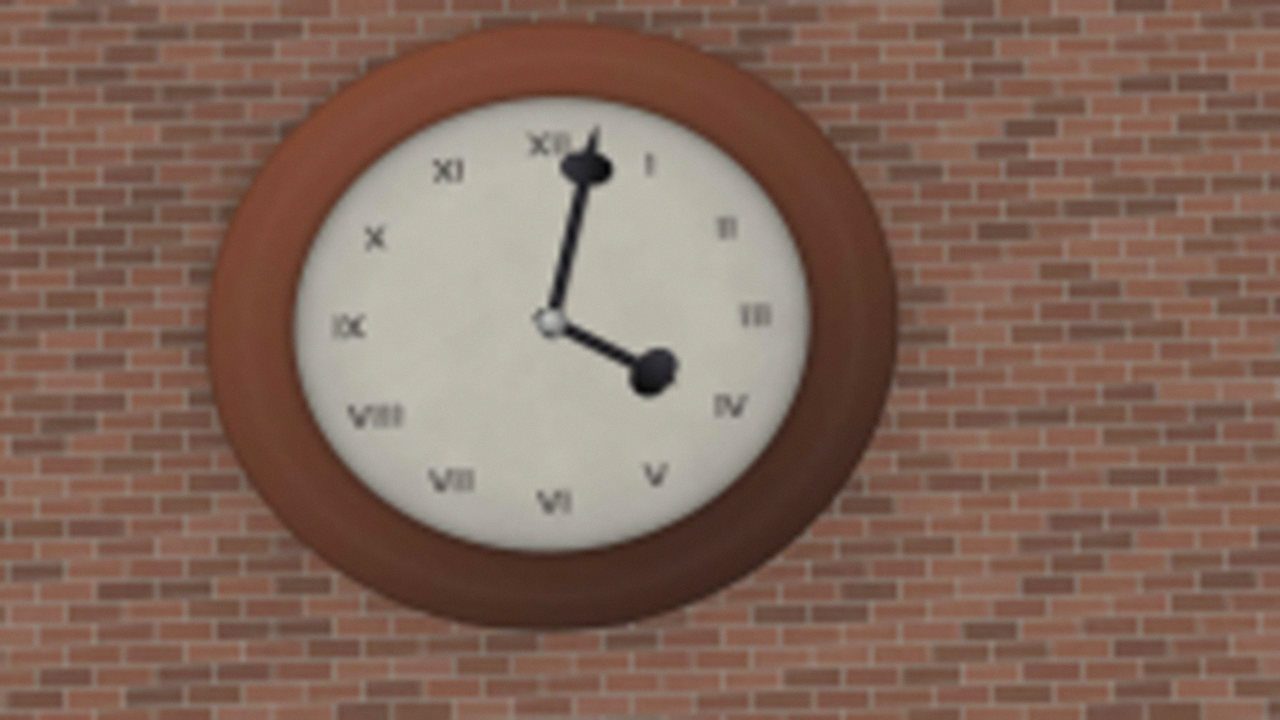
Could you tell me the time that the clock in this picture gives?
4:02
